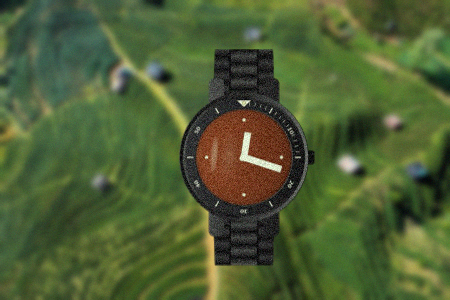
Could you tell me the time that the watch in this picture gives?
12:18
